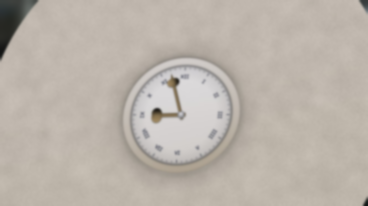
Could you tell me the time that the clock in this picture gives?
8:57
